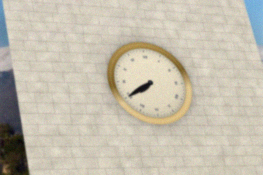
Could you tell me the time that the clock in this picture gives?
7:40
